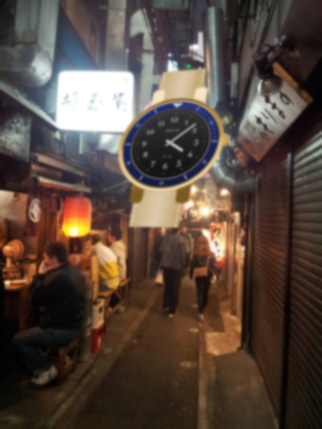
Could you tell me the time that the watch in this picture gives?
4:08
